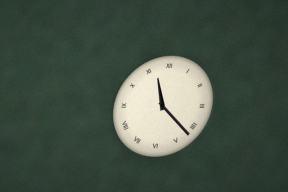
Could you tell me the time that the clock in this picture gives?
11:22
